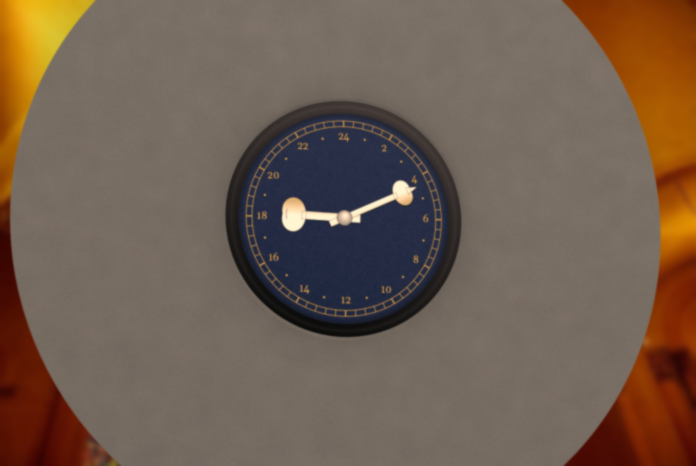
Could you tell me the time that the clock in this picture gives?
18:11
